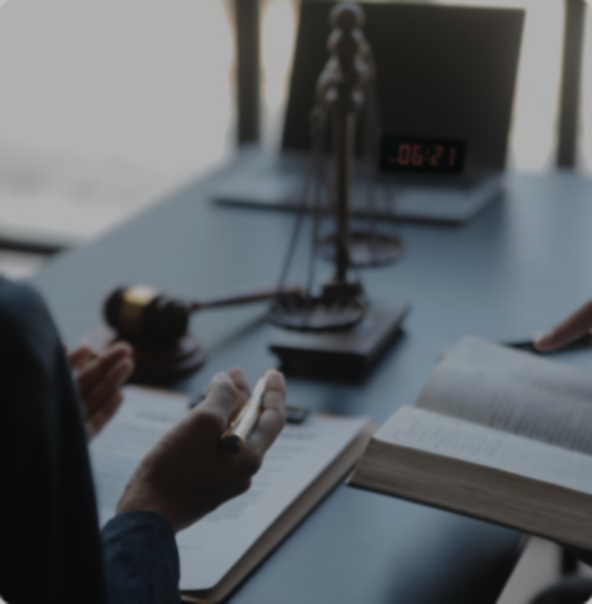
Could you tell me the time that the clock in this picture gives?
6:21
